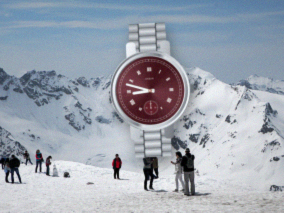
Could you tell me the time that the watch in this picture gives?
8:48
